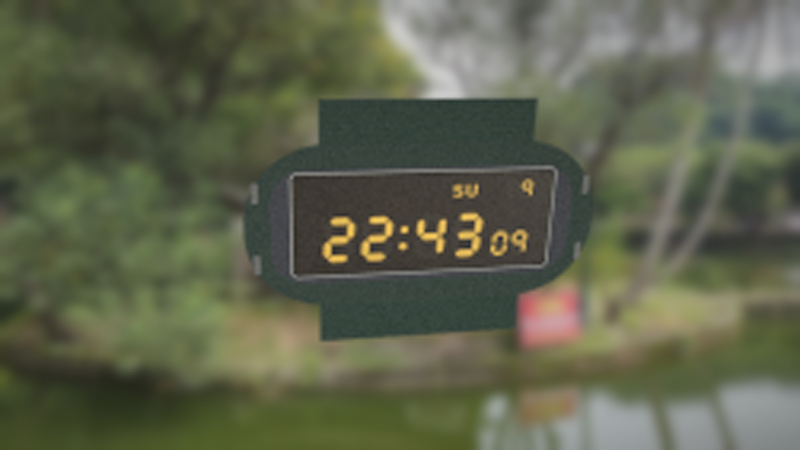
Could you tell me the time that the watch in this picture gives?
22:43:09
